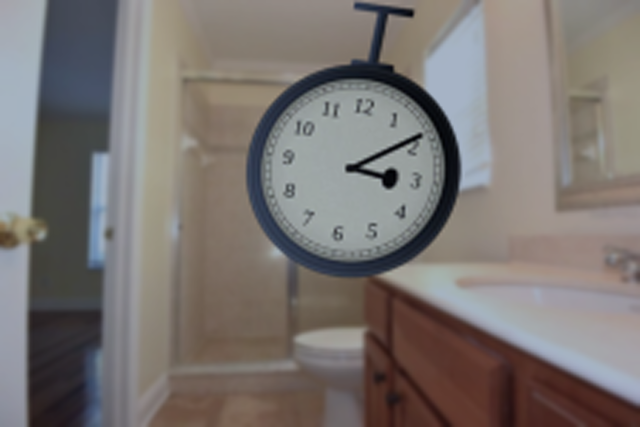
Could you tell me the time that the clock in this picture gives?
3:09
